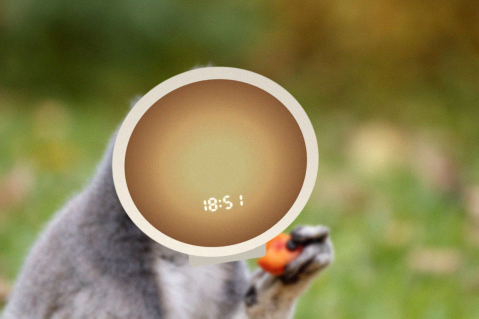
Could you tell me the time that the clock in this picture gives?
18:51
